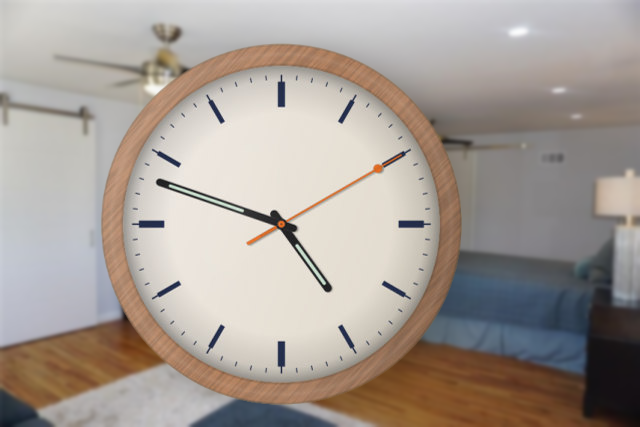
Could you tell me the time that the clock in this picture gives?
4:48:10
